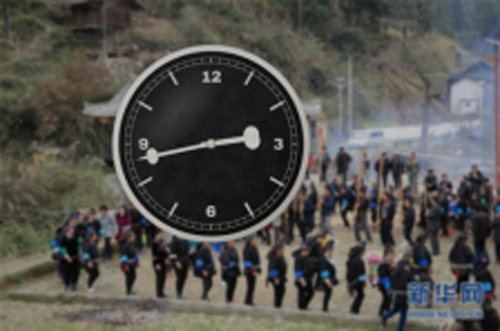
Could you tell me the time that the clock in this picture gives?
2:43
